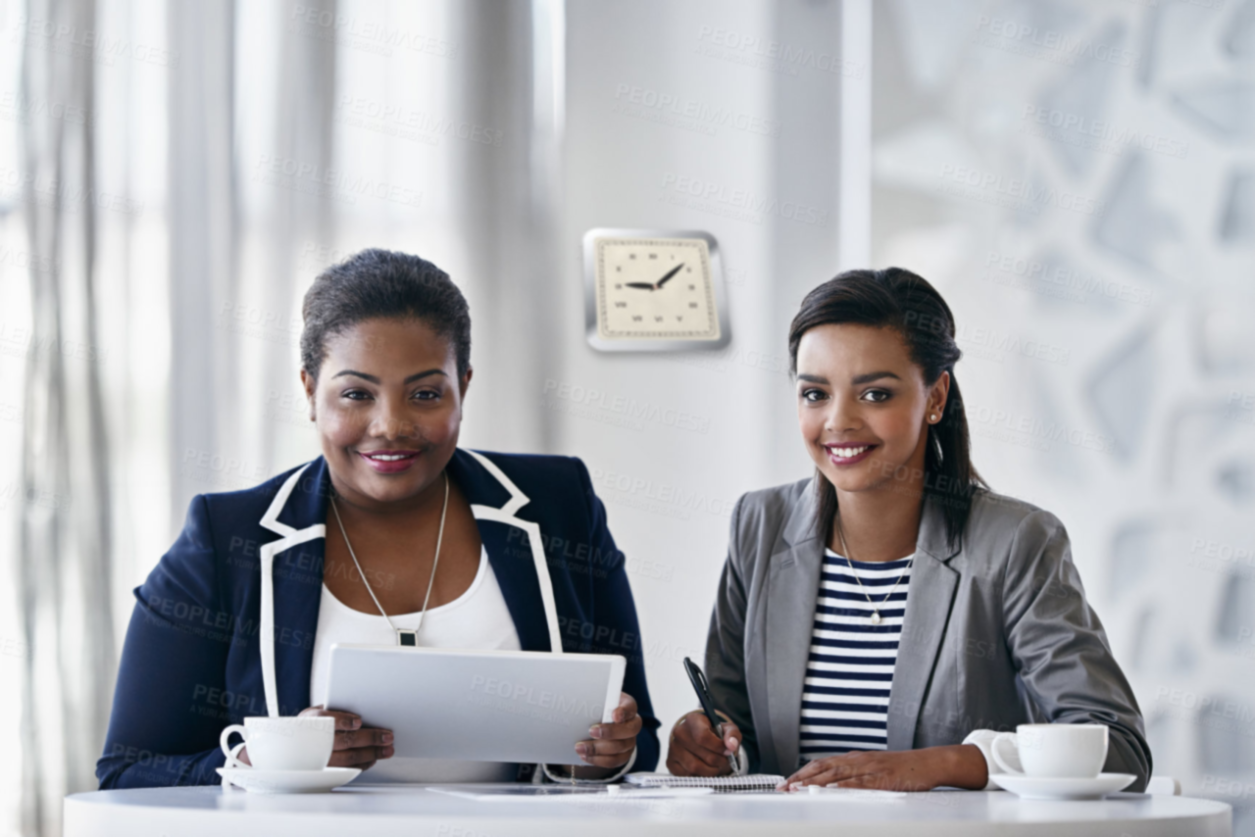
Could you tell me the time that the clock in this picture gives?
9:08
